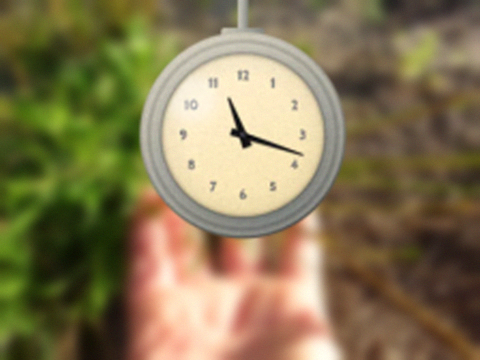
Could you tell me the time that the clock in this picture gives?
11:18
